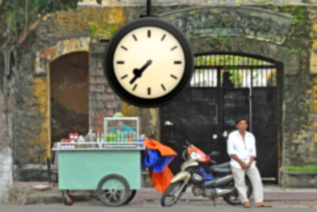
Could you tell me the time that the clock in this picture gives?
7:37
